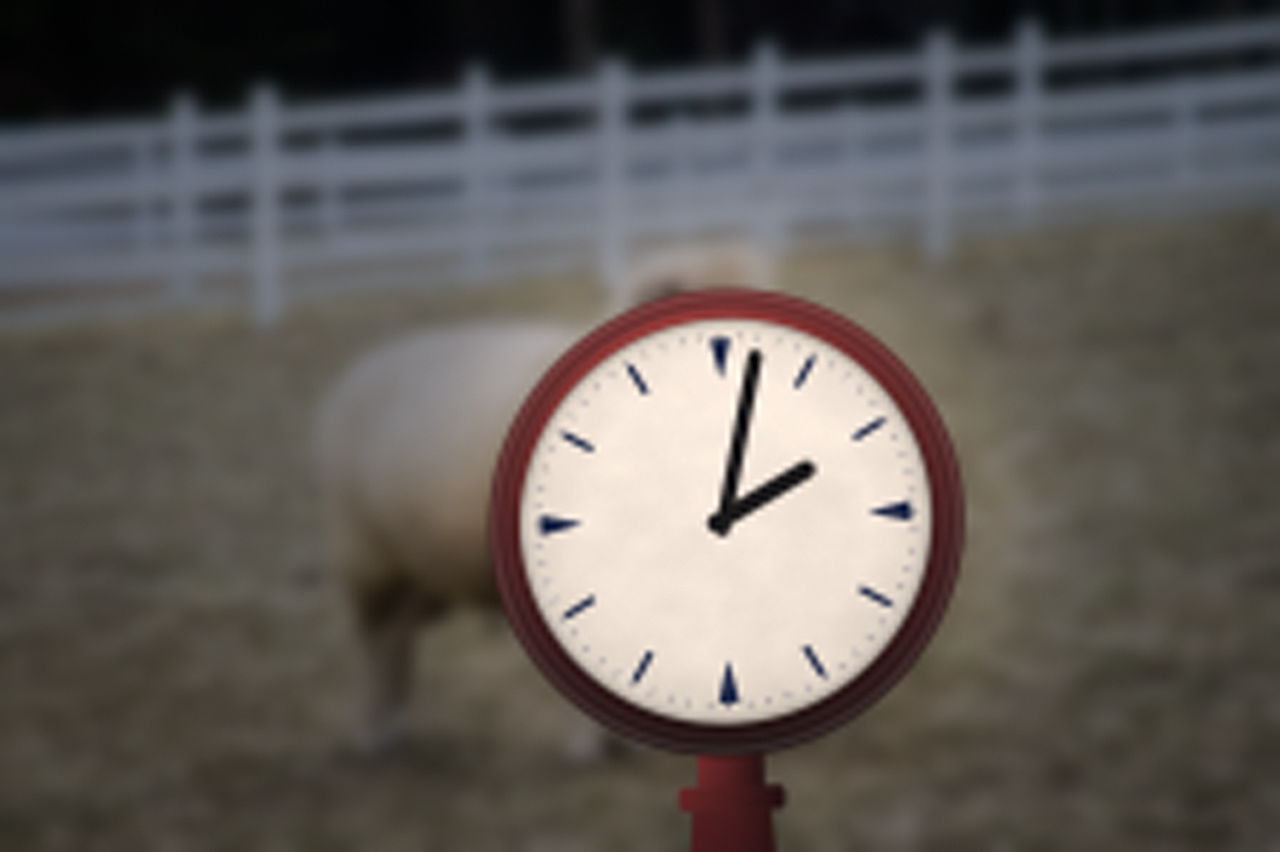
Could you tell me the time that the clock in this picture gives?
2:02
